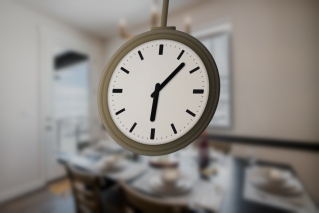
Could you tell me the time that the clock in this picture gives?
6:07
